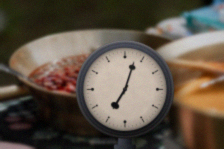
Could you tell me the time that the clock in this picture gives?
7:03
